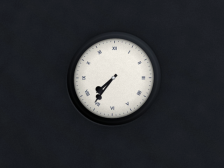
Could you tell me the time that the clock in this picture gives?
7:36
